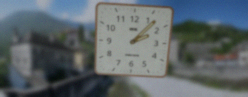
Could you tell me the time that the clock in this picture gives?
2:07
